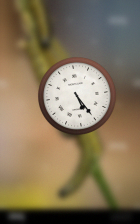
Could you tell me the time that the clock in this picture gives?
5:25
